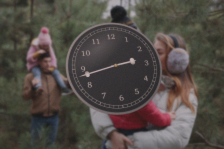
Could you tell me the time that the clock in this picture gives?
2:43
